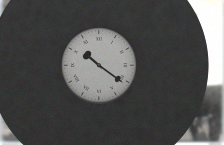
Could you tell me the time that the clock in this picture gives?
10:21
